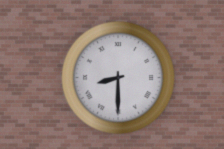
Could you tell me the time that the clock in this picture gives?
8:30
